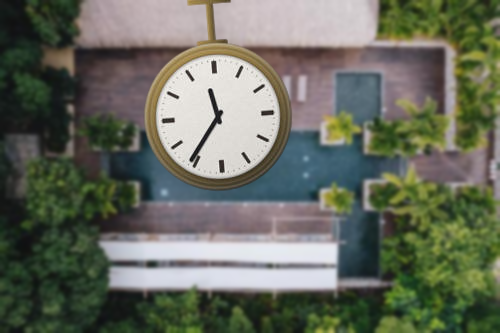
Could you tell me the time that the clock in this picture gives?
11:36
